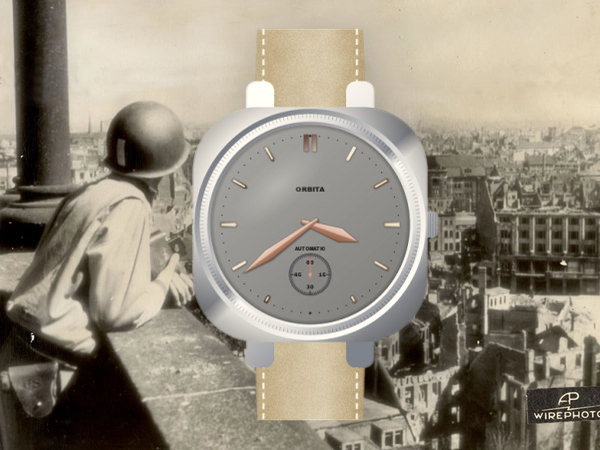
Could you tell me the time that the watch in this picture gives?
3:39
